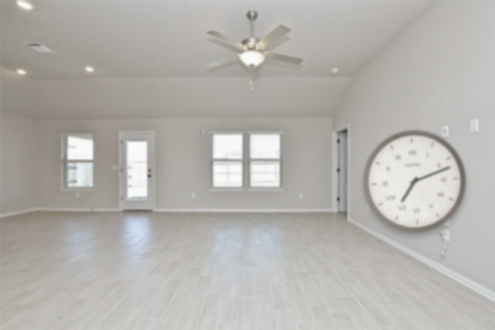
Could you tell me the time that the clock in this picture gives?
7:12
